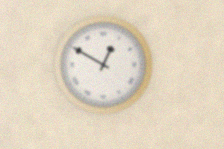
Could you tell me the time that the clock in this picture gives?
12:50
